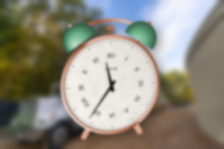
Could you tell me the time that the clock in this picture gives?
11:36
